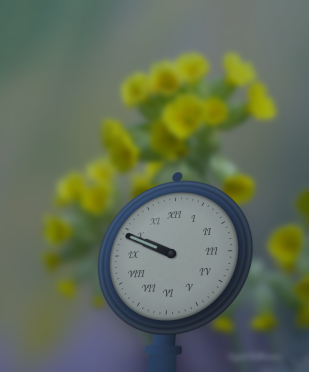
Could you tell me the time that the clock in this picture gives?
9:49
